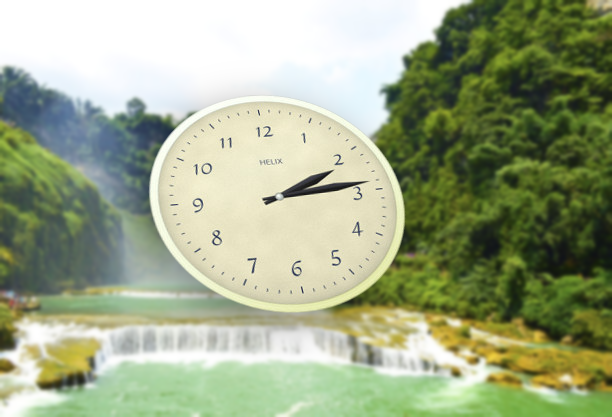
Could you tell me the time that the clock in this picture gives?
2:14
